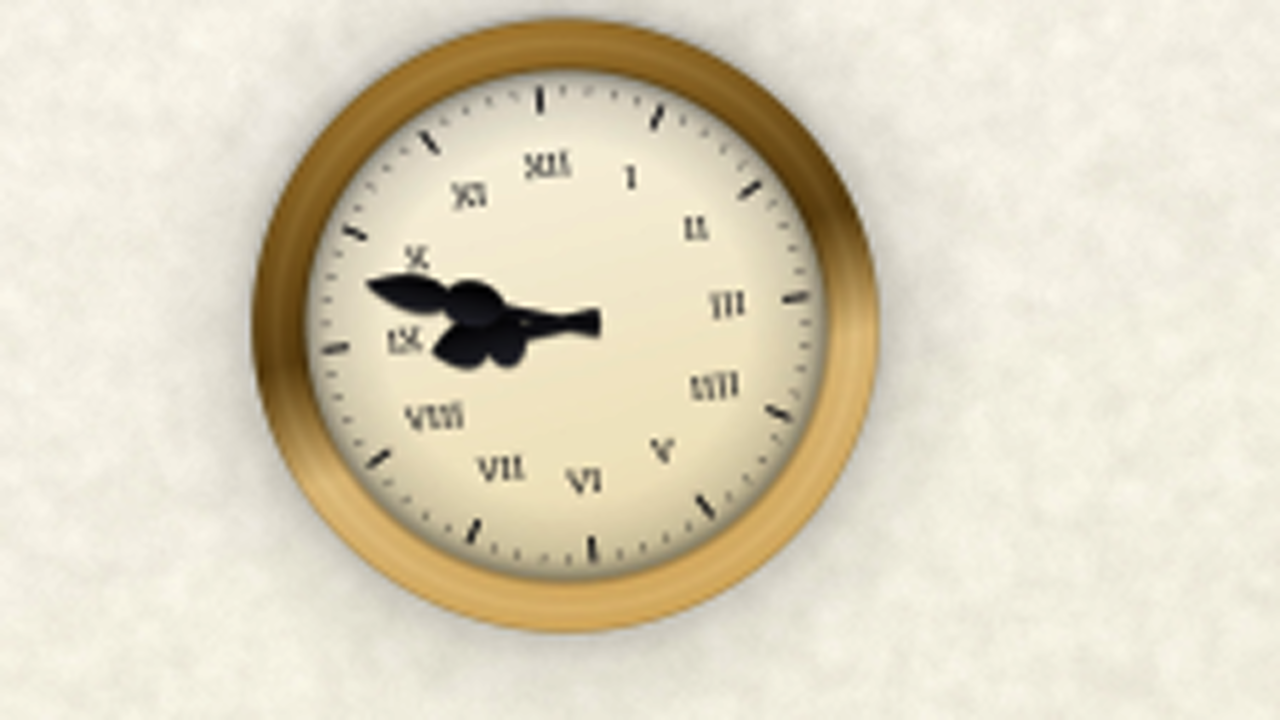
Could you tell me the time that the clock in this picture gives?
8:48
